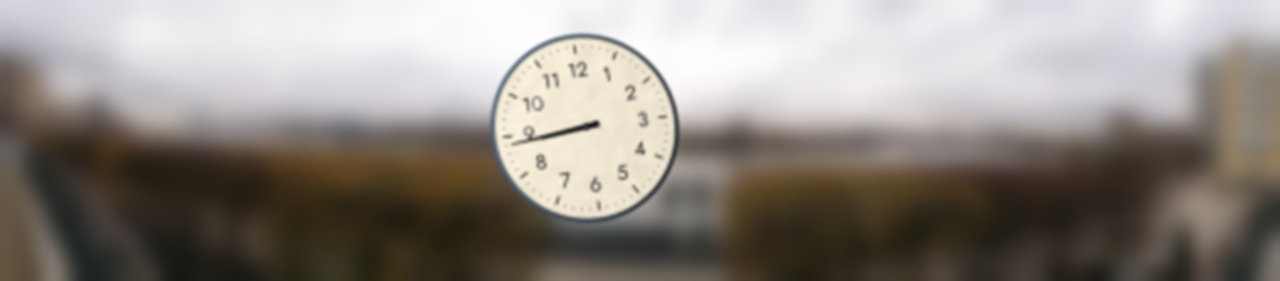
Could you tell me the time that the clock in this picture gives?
8:44
